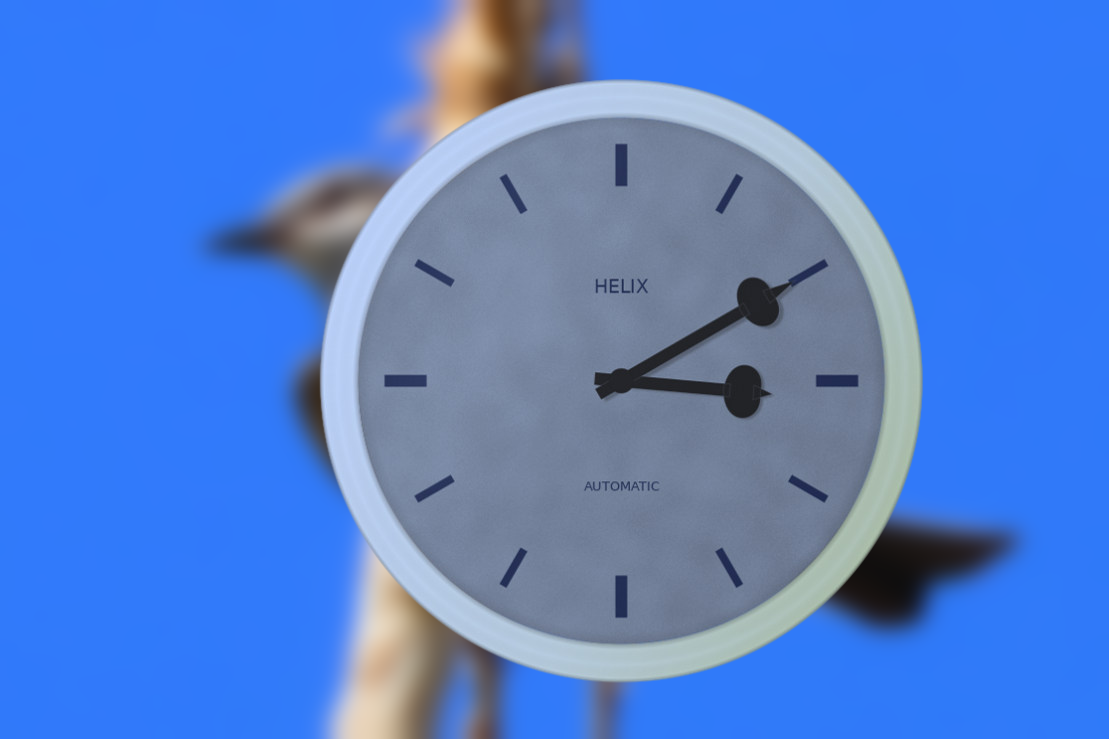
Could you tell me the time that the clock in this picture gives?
3:10
